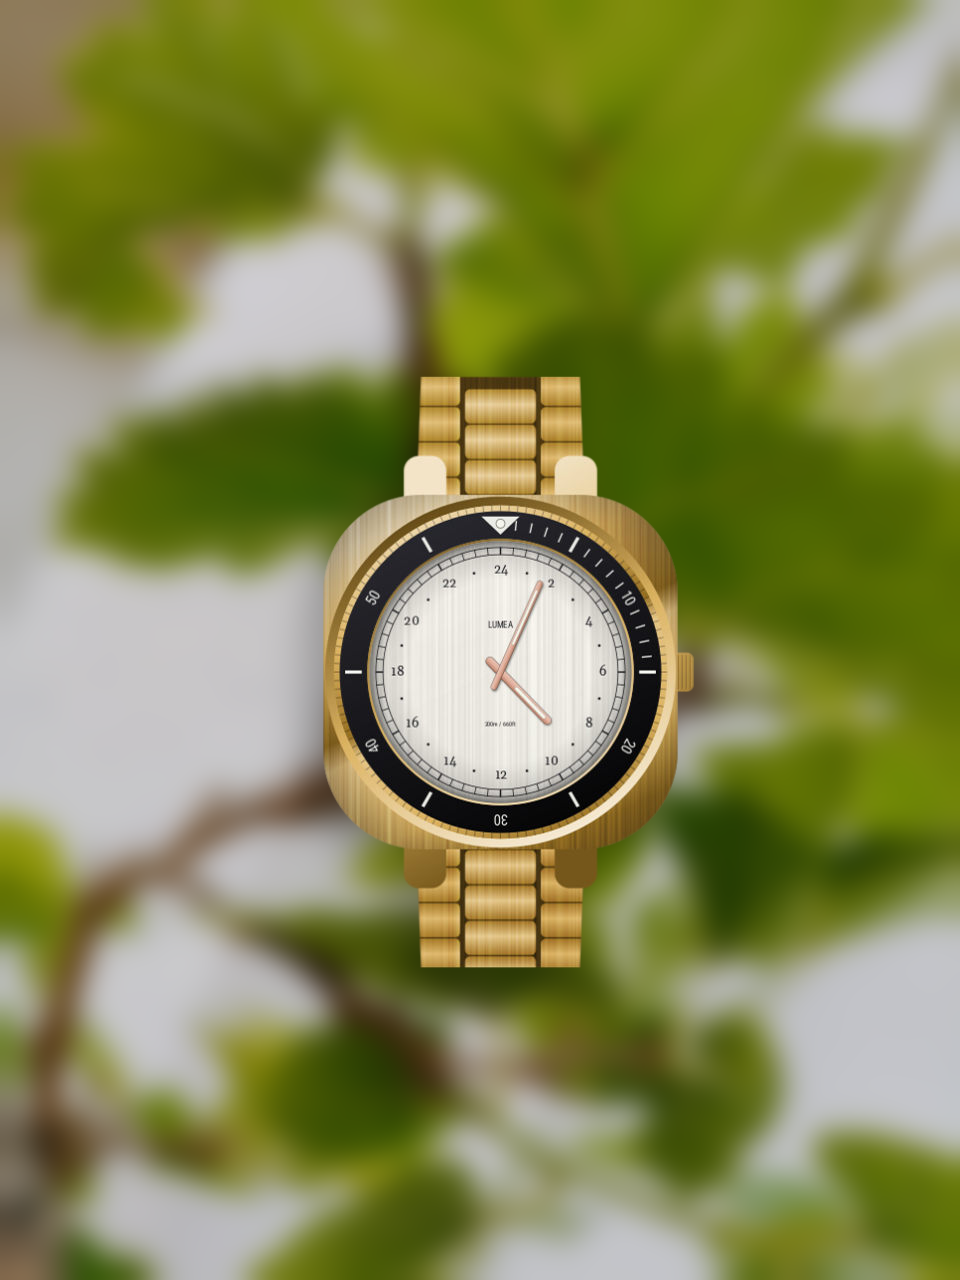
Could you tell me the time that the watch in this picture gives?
9:04
